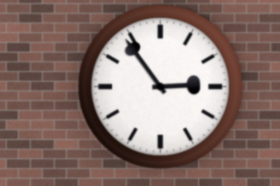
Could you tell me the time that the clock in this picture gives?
2:54
